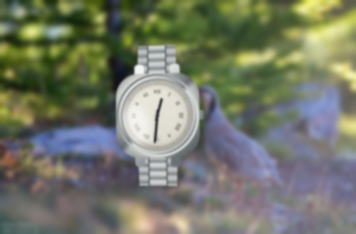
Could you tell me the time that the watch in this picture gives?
12:31
